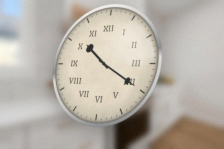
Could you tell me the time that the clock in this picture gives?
10:20
